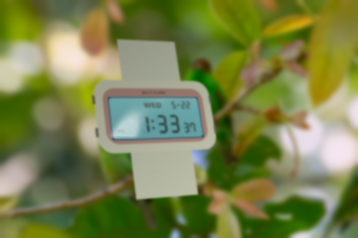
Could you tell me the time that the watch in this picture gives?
1:33
